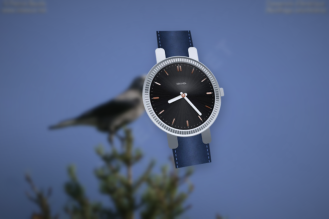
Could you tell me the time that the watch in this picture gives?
8:24
